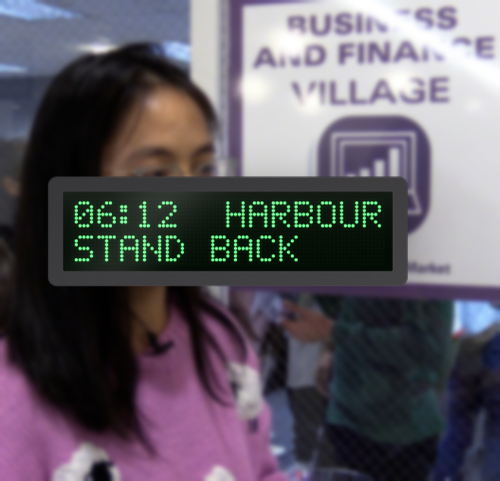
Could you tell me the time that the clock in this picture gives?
6:12
